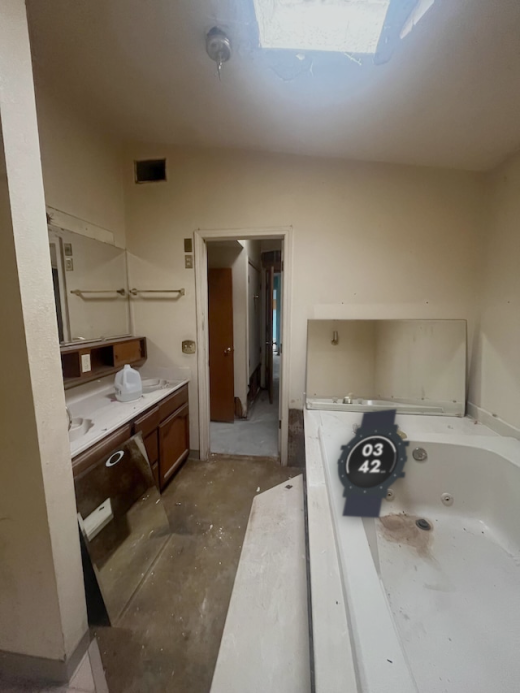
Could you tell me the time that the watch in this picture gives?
3:42
